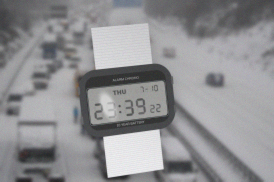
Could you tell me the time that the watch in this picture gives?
23:39
